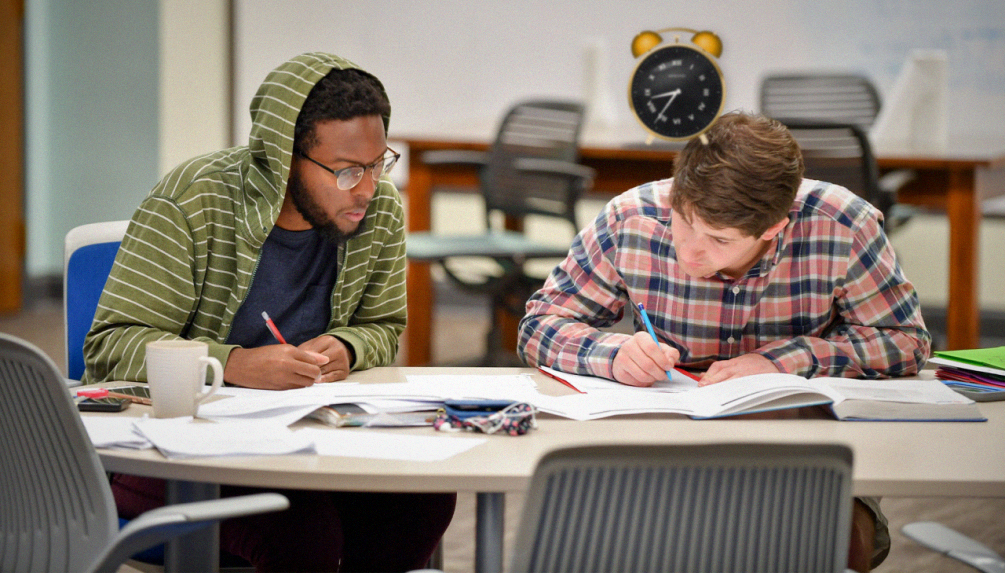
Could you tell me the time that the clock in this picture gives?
8:36
